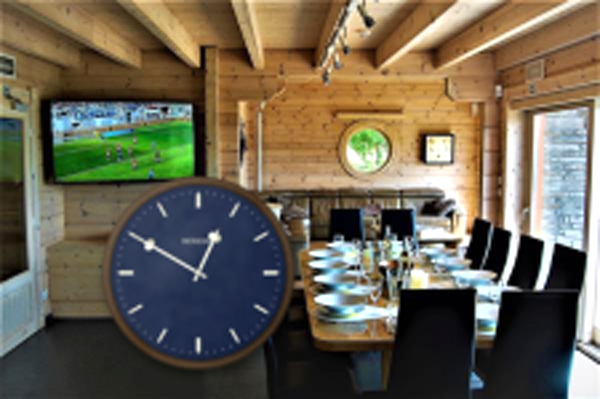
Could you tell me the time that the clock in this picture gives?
12:50
